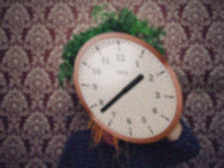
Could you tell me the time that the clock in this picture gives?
1:38
